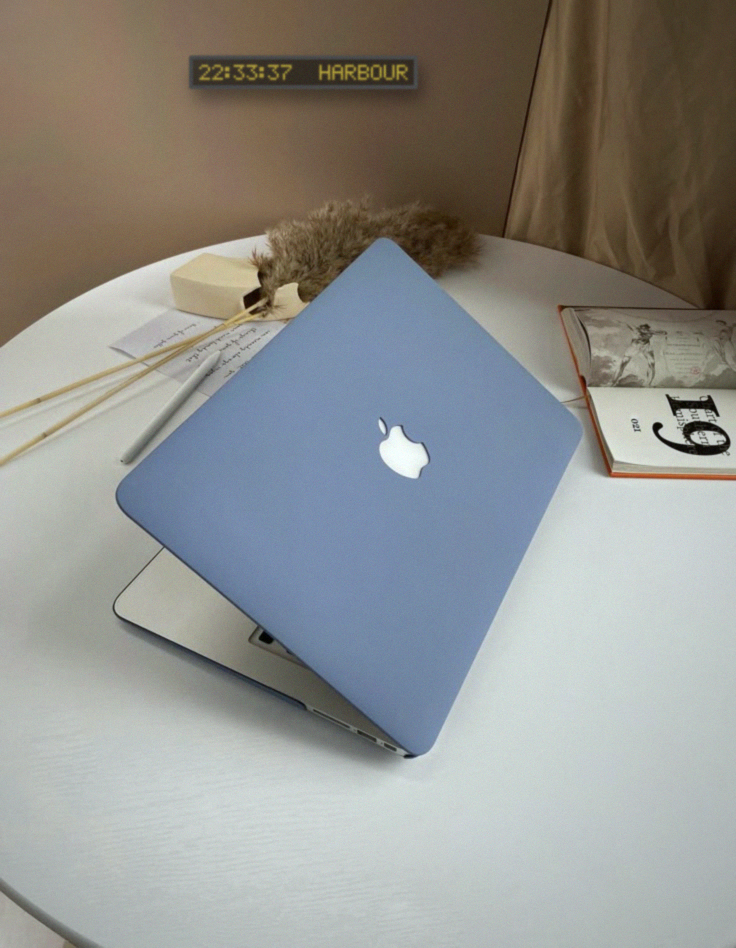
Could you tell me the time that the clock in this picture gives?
22:33:37
